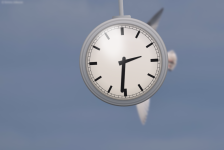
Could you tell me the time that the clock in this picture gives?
2:31
